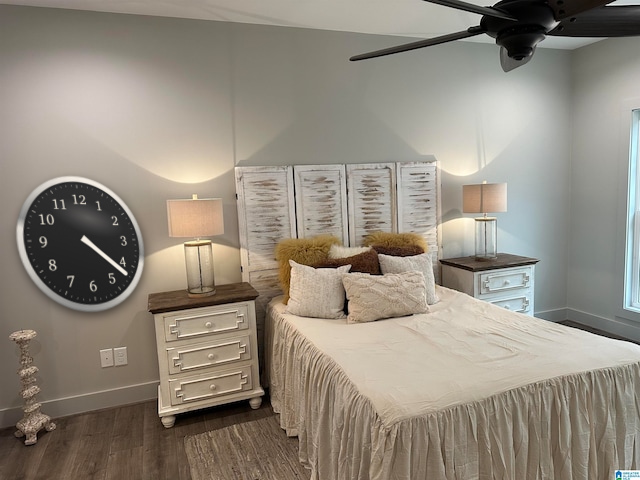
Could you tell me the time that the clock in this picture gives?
4:22
